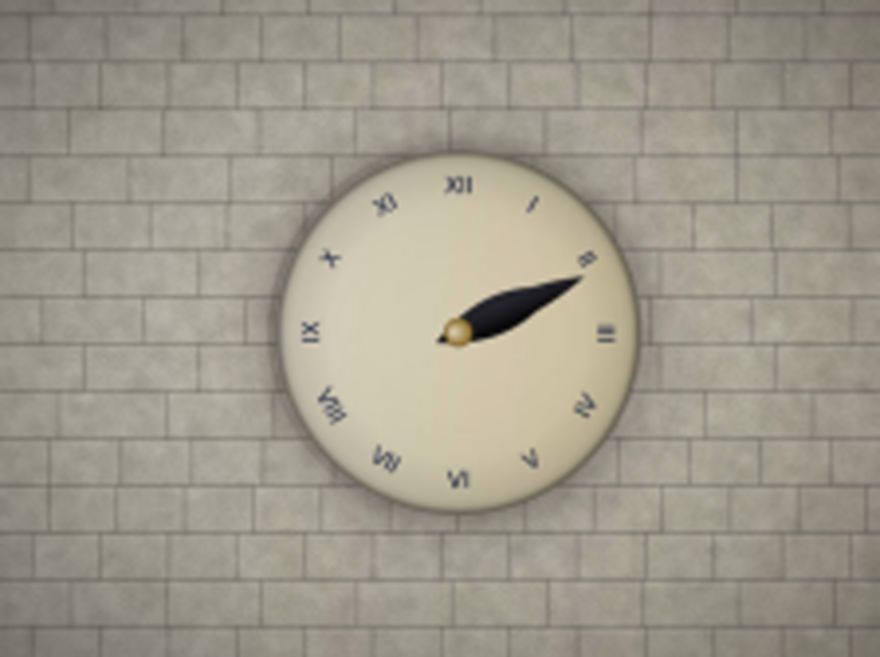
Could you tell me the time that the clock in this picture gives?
2:11
